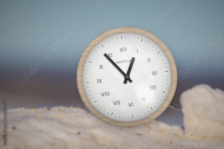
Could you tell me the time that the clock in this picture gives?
12:54
